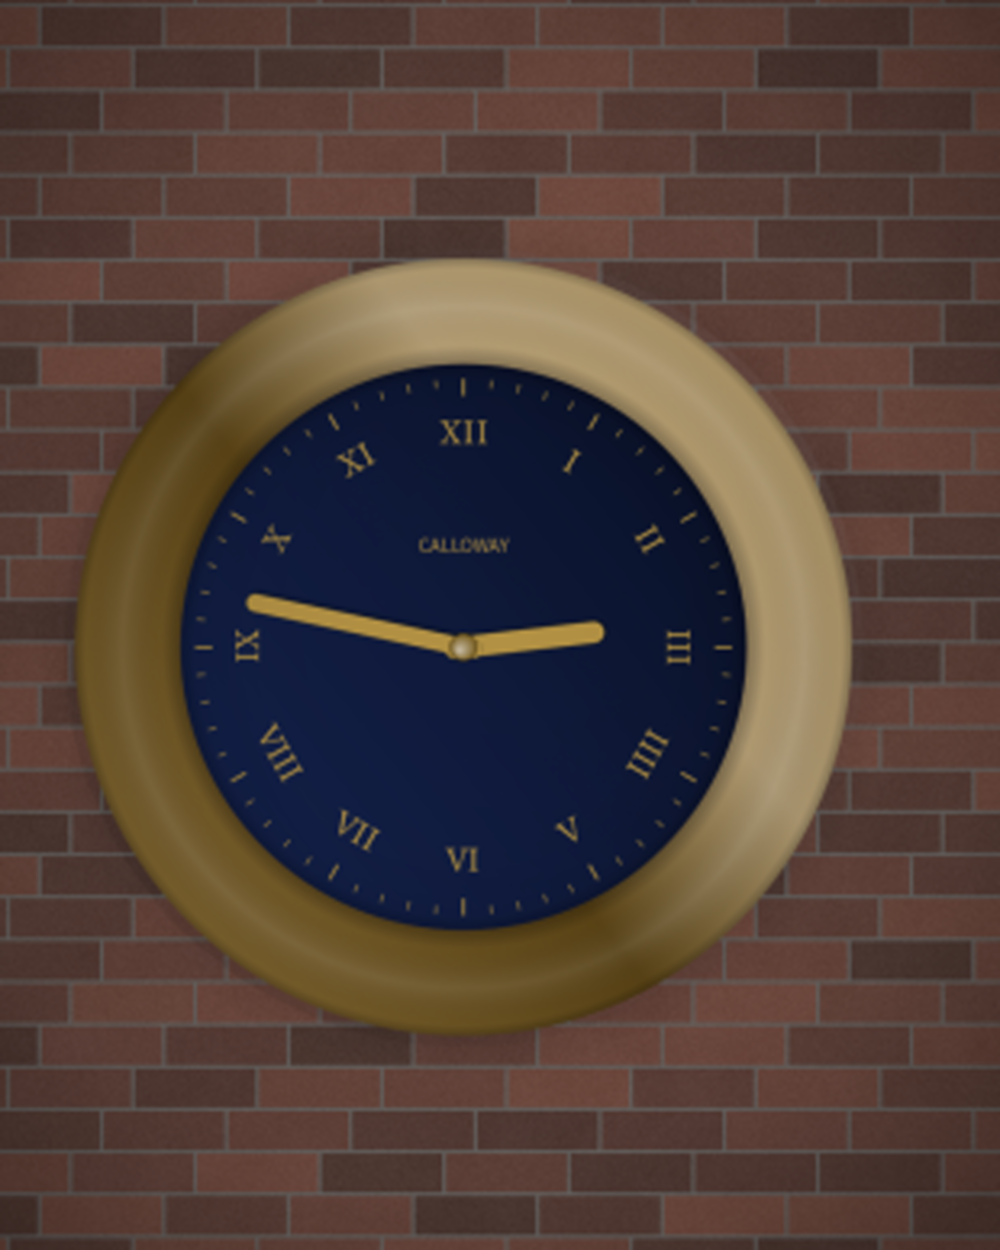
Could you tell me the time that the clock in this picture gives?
2:47
